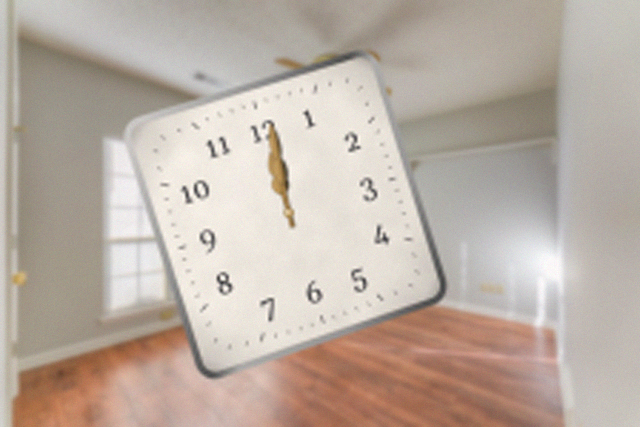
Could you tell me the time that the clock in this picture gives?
12:01
